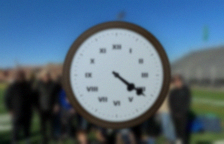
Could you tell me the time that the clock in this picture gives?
4:21
